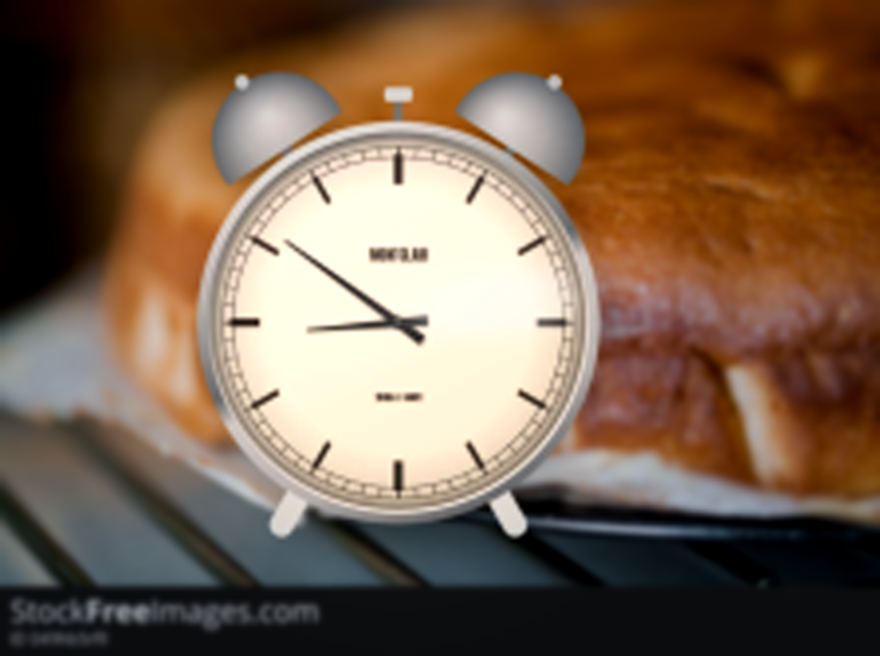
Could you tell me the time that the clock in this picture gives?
8:51
